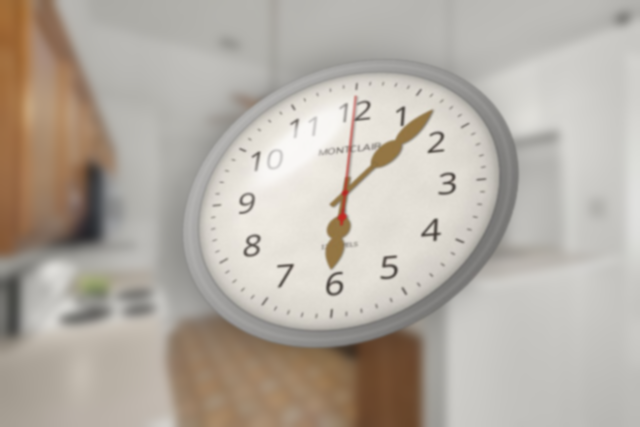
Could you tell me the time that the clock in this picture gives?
6:07:00
